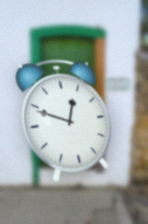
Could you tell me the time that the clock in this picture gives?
12:49
